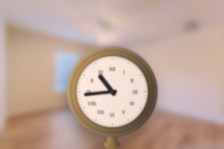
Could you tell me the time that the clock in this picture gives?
10:44
